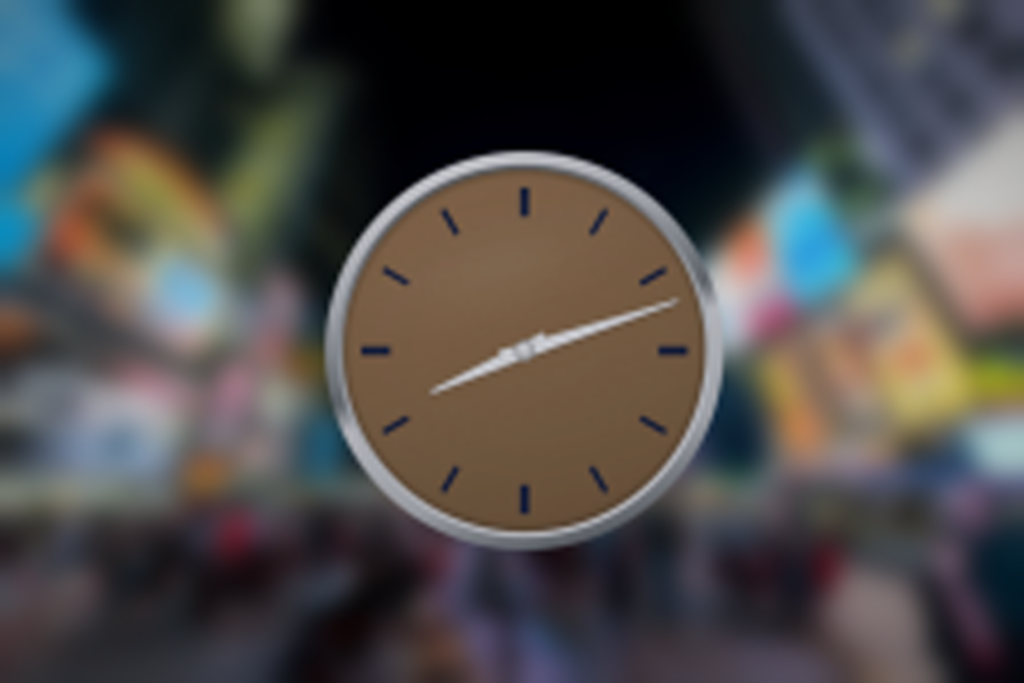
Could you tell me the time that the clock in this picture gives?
8:12
